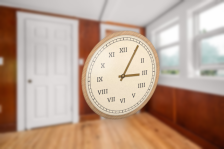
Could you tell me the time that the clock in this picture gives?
3:05
